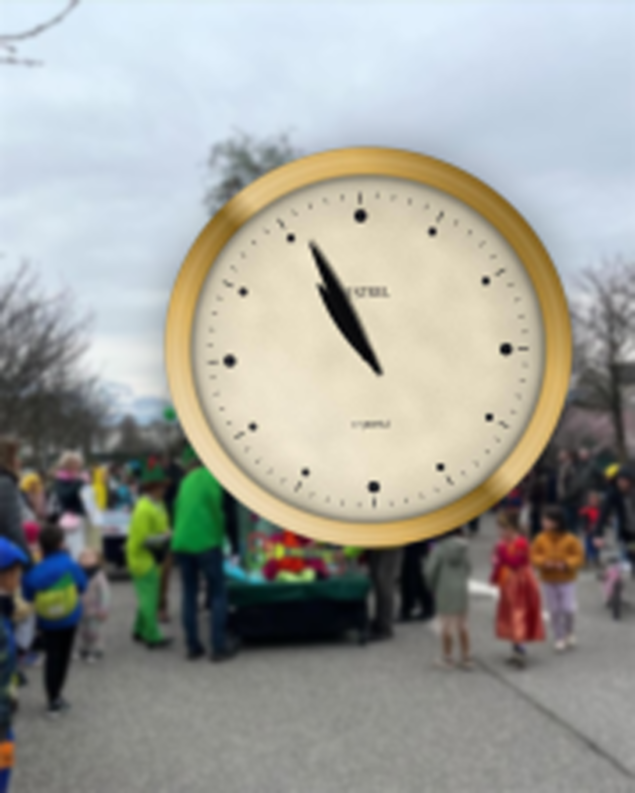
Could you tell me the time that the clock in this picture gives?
10:56
